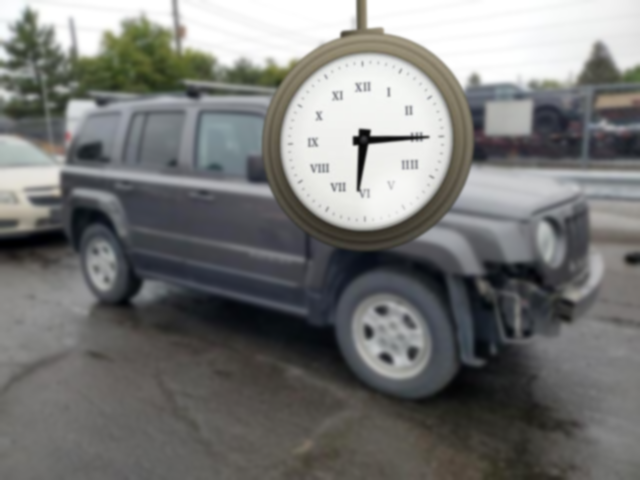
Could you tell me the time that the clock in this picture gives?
6:15
